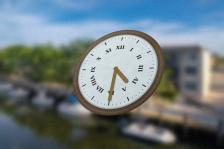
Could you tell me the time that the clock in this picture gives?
4:30
